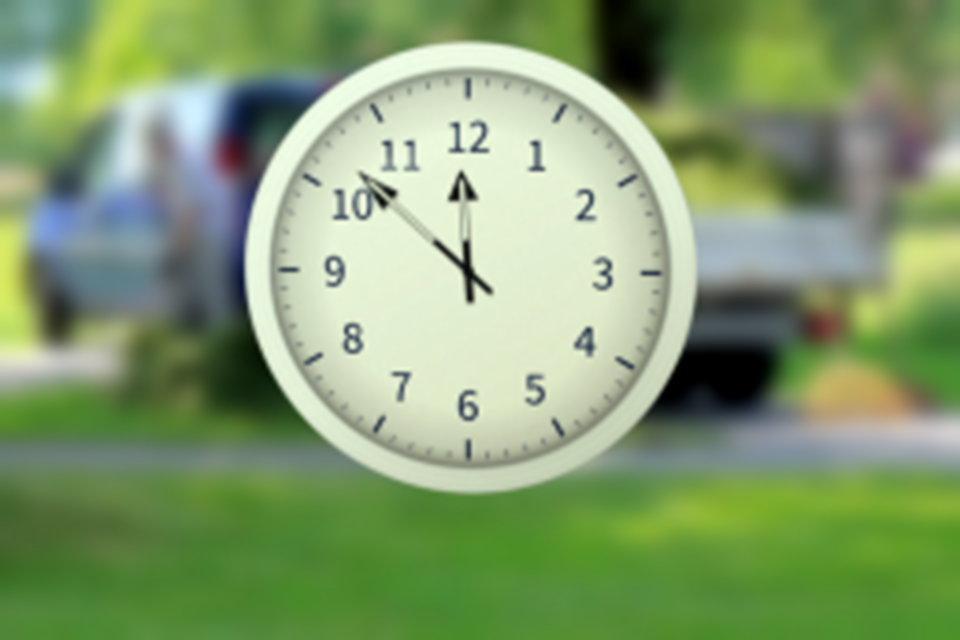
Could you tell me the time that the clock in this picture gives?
11:52
